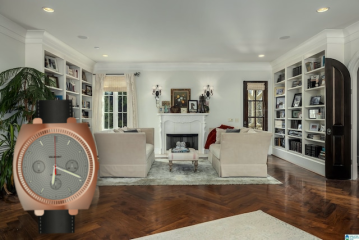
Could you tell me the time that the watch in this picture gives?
6:19
